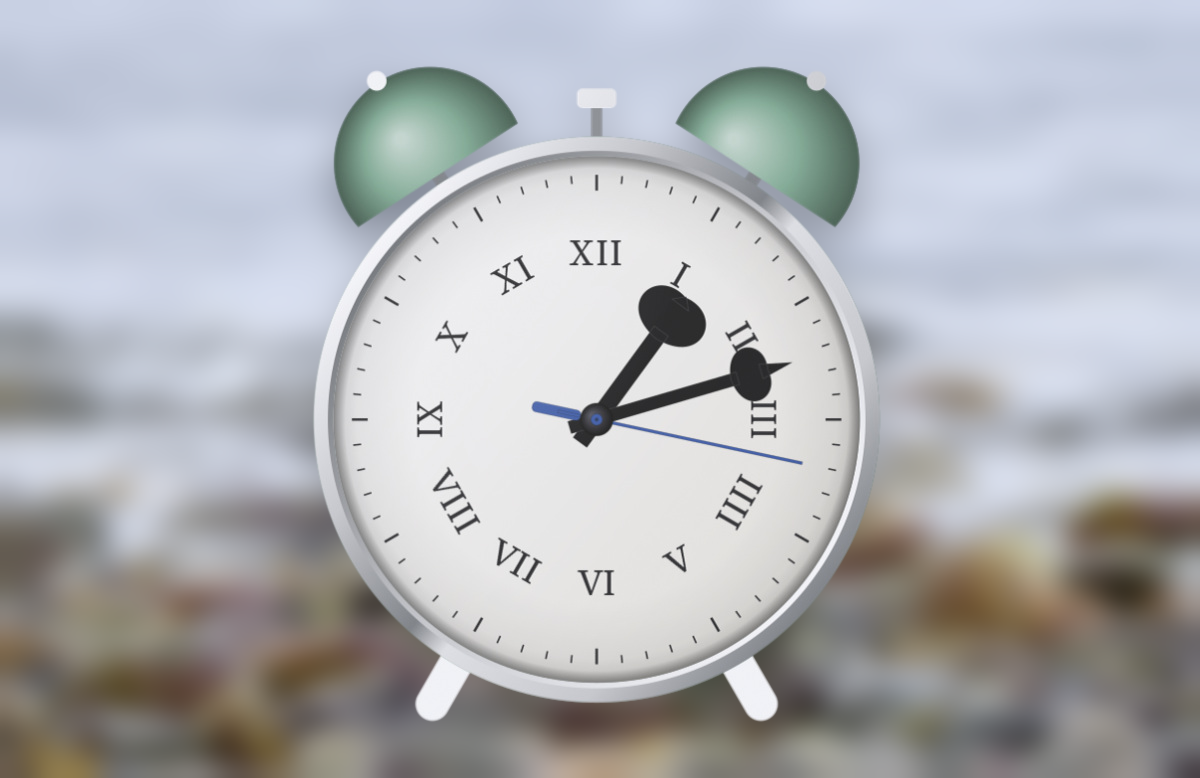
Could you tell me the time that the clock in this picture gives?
1:12:17
